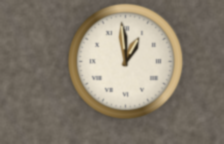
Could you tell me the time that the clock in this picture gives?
12:59
